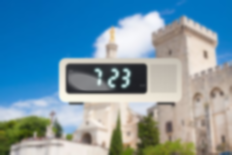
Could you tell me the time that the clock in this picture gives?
7:23
